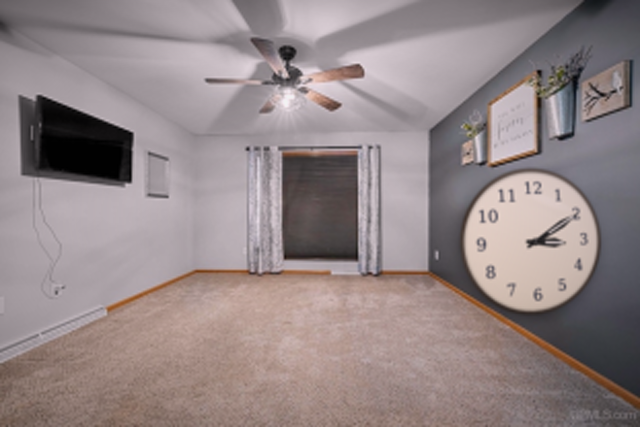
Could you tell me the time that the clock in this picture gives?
3:10
